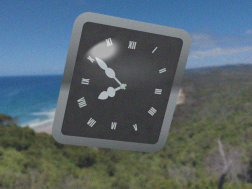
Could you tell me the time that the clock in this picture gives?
7:51
